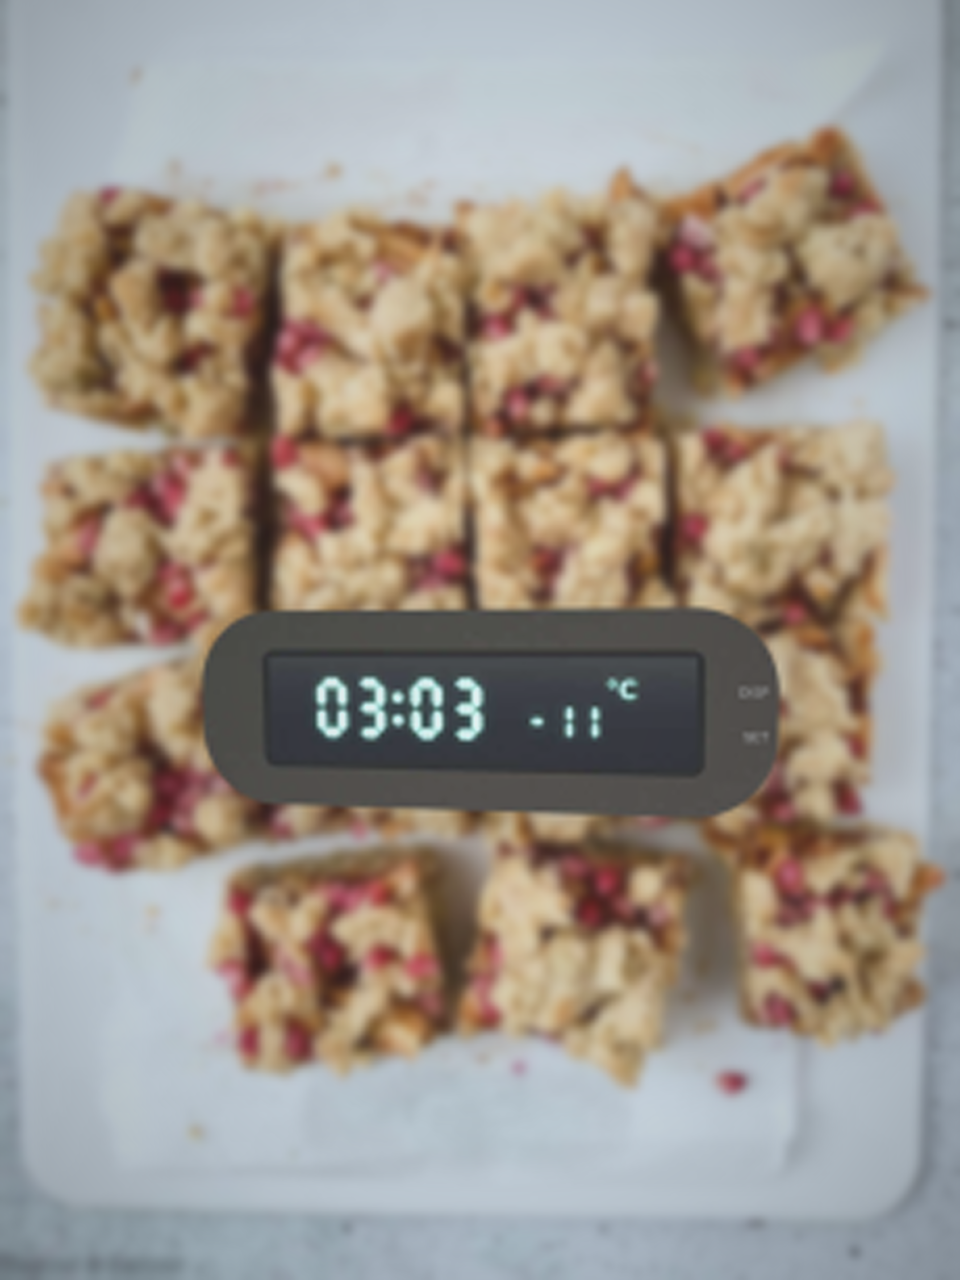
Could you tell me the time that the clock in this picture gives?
3:03
